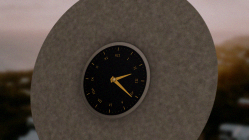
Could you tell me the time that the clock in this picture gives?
2:21
